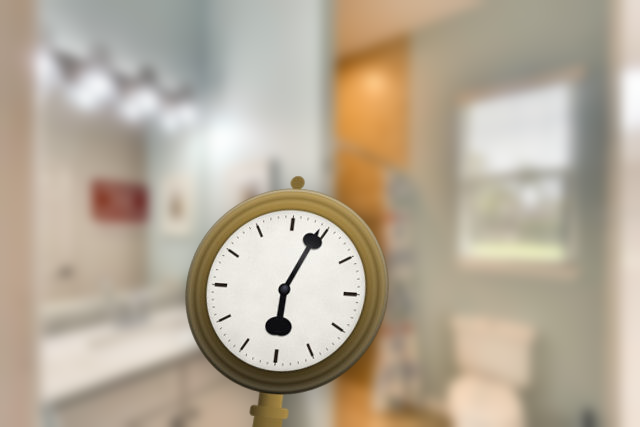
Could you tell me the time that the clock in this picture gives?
6:04
